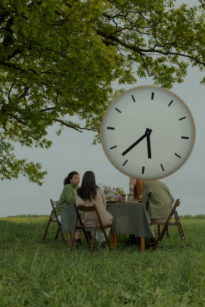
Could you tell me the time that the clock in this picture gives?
5:37
